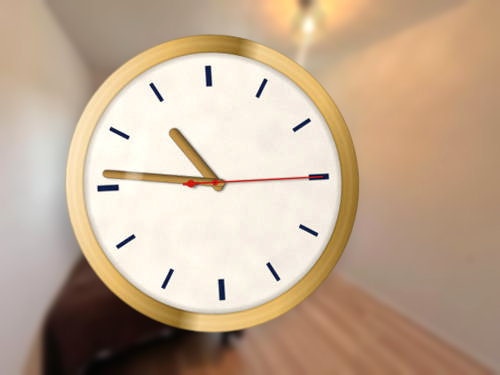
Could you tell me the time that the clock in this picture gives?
10:46:15
